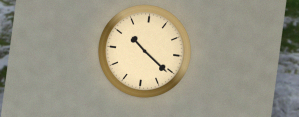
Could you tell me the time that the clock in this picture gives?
10:21
